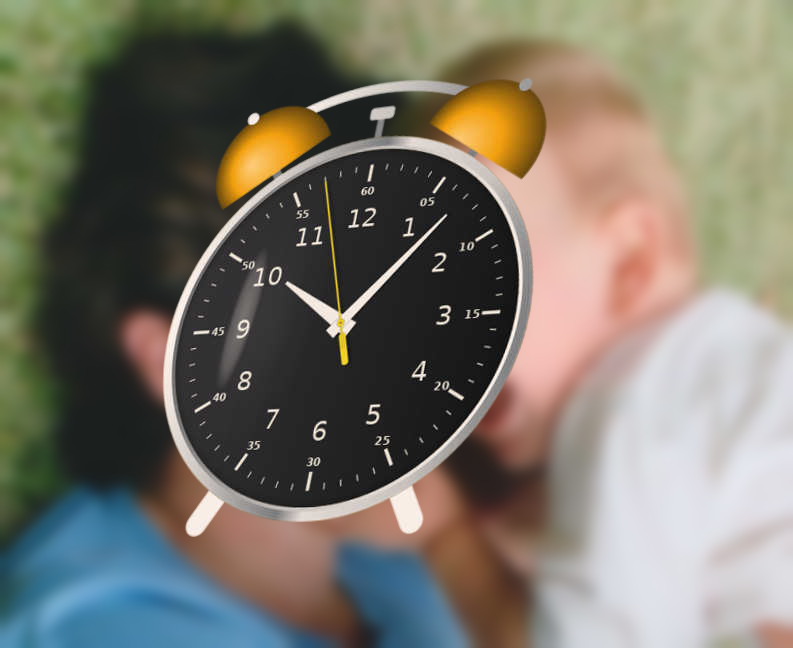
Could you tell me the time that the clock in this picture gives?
10:06:57
